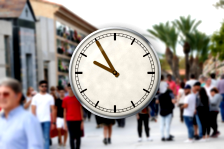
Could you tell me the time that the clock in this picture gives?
9:55
